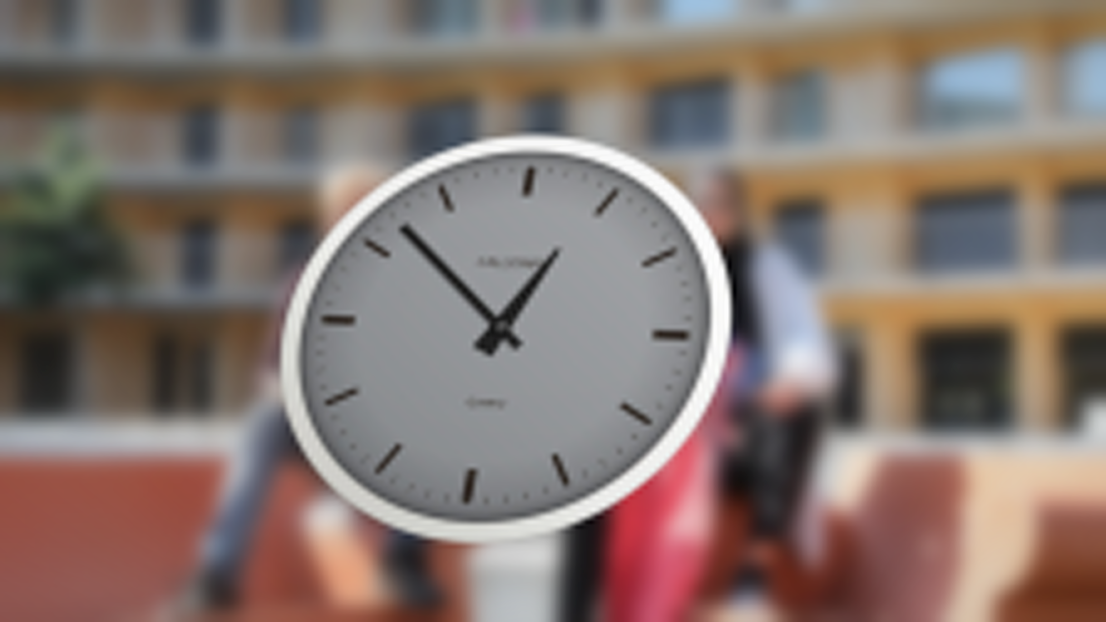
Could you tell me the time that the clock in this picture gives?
12:52
